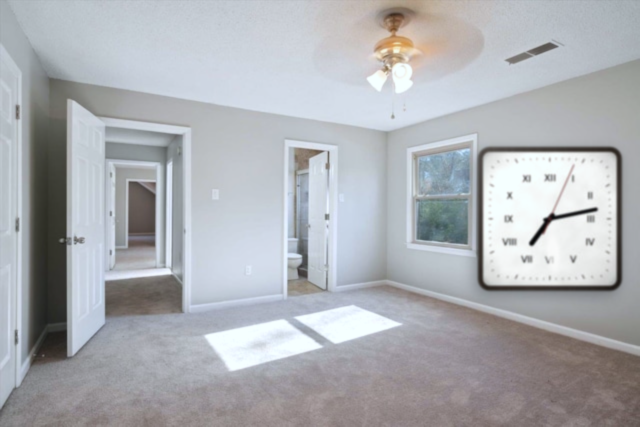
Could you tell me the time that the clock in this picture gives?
7:13:04
